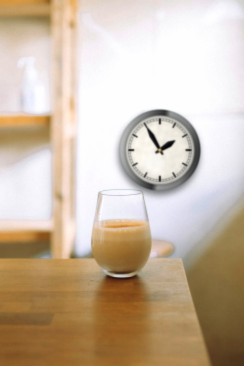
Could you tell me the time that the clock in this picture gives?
1:55
